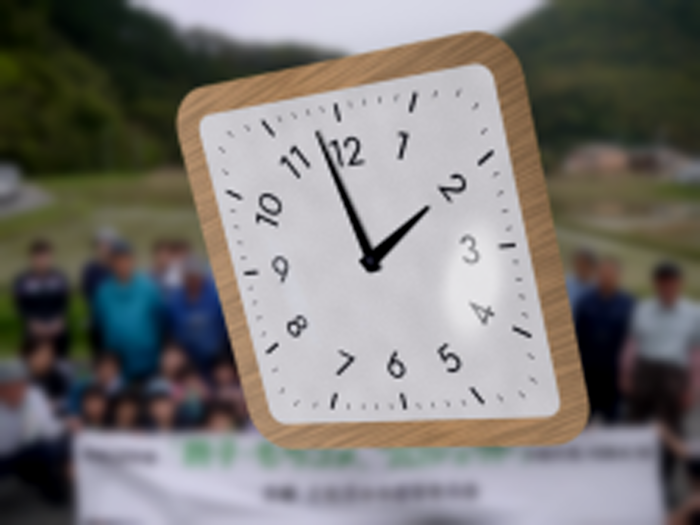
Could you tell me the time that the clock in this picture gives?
1:58
